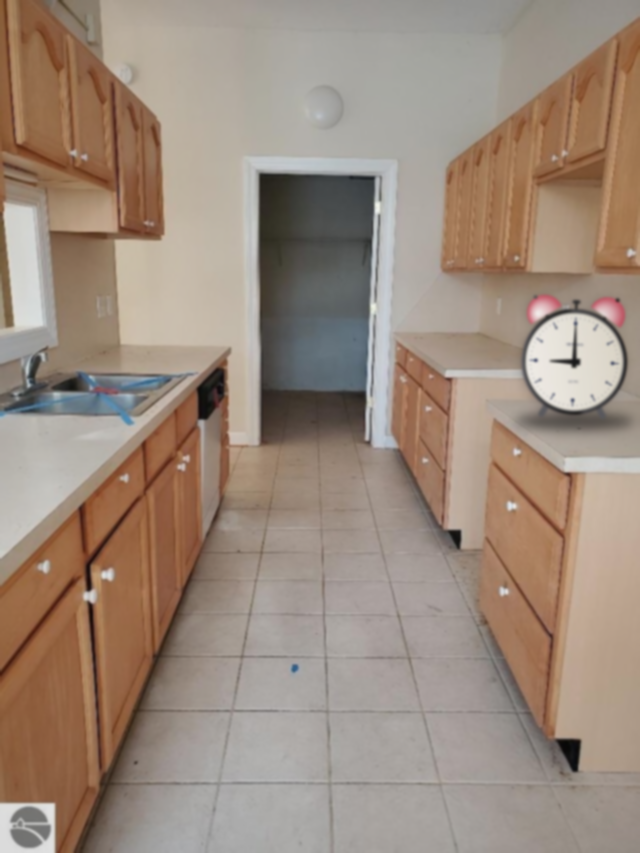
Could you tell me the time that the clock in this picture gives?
9:00
